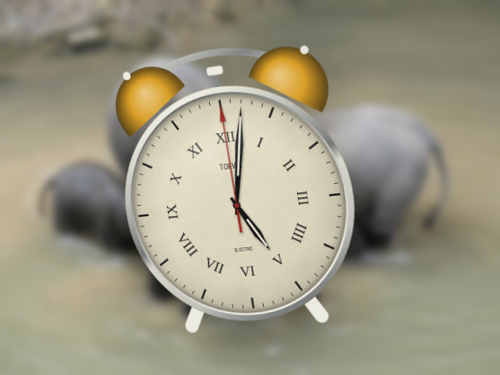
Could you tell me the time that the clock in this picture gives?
5:02:00
